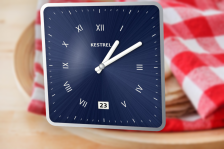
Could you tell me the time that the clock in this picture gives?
1:10
